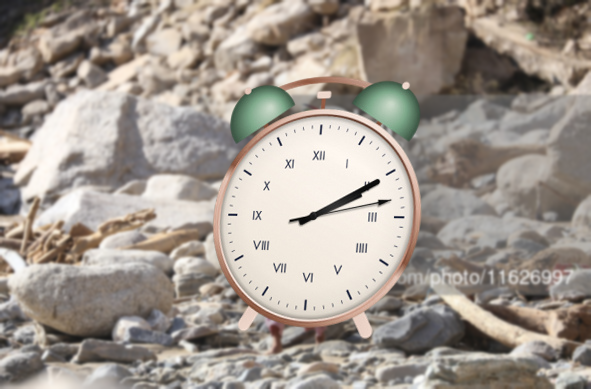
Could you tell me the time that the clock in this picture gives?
2:10:13
